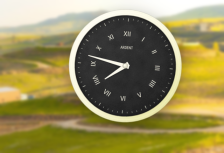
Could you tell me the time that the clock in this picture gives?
7:47
